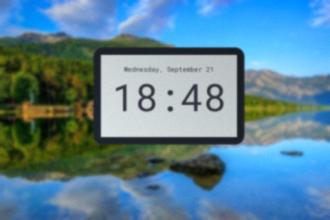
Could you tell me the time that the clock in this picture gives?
18:48
